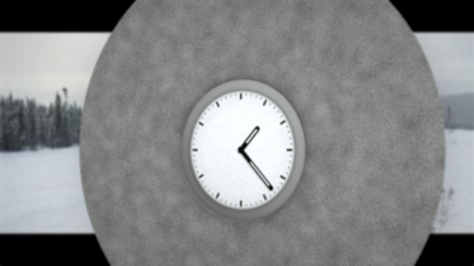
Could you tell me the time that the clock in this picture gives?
1:23
